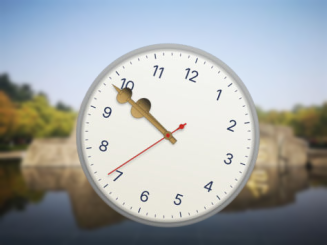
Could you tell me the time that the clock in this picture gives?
9:48:36
